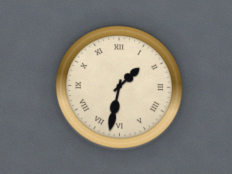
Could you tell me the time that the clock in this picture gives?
1:32
